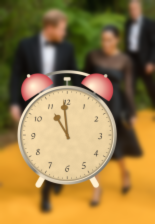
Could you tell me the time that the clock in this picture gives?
10:59
